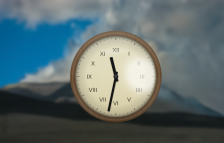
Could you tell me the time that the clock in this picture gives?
11:32
